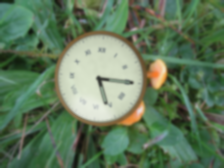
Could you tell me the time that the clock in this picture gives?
5:15
